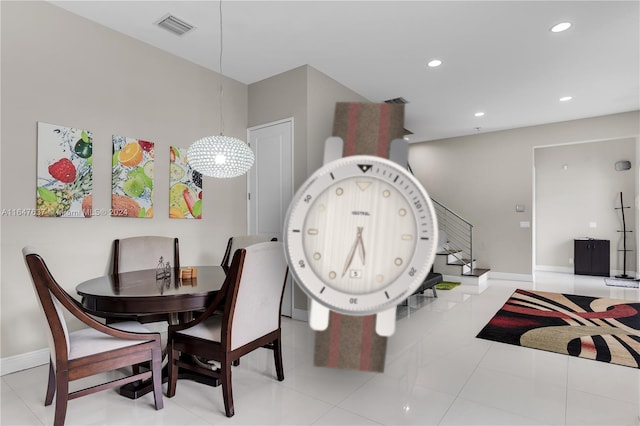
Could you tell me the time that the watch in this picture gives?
5:33
